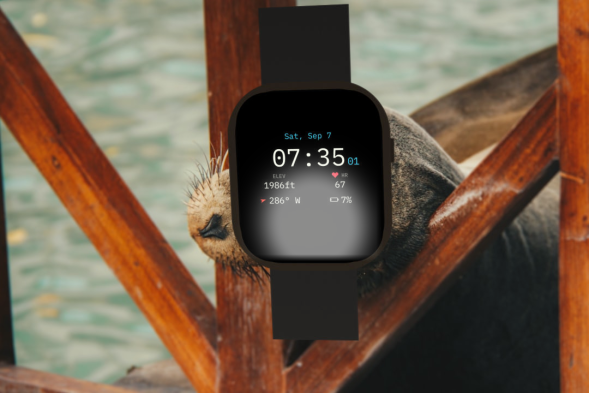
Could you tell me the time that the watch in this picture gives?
7:35:01
